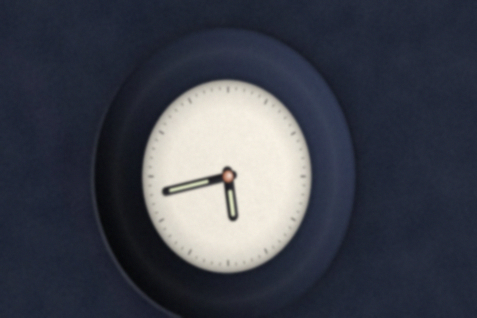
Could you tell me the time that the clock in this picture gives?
5:43
